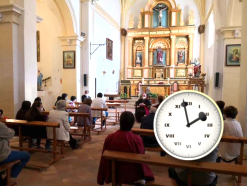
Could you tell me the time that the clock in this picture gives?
1:58
